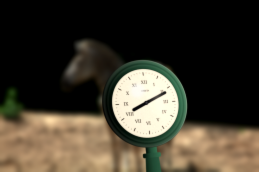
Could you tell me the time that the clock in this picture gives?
8:11
